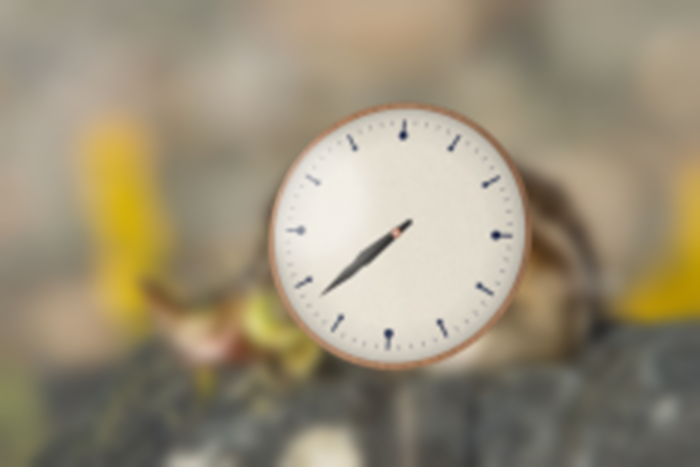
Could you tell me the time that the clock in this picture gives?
7:38
